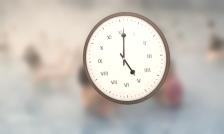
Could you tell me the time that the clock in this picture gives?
5:01
